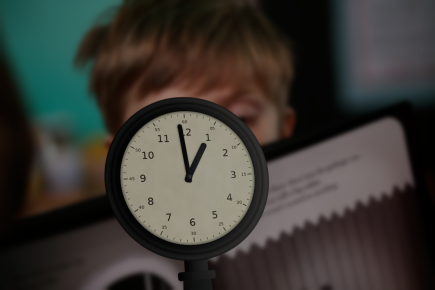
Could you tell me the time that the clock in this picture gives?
12:59
